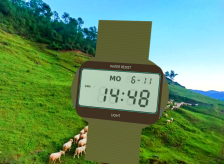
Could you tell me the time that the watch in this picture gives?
14:48
